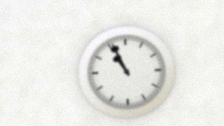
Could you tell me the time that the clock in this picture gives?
10:56
